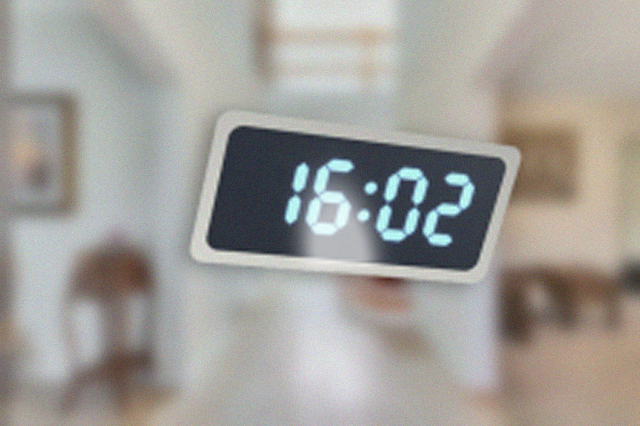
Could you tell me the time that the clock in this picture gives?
16:02
